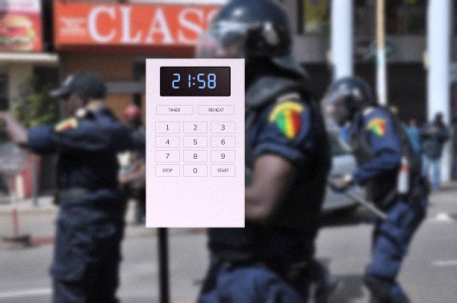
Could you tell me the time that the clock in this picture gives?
21:58
